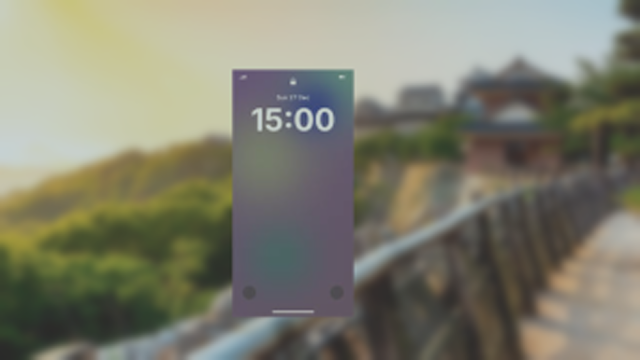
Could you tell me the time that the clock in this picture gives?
15:00
